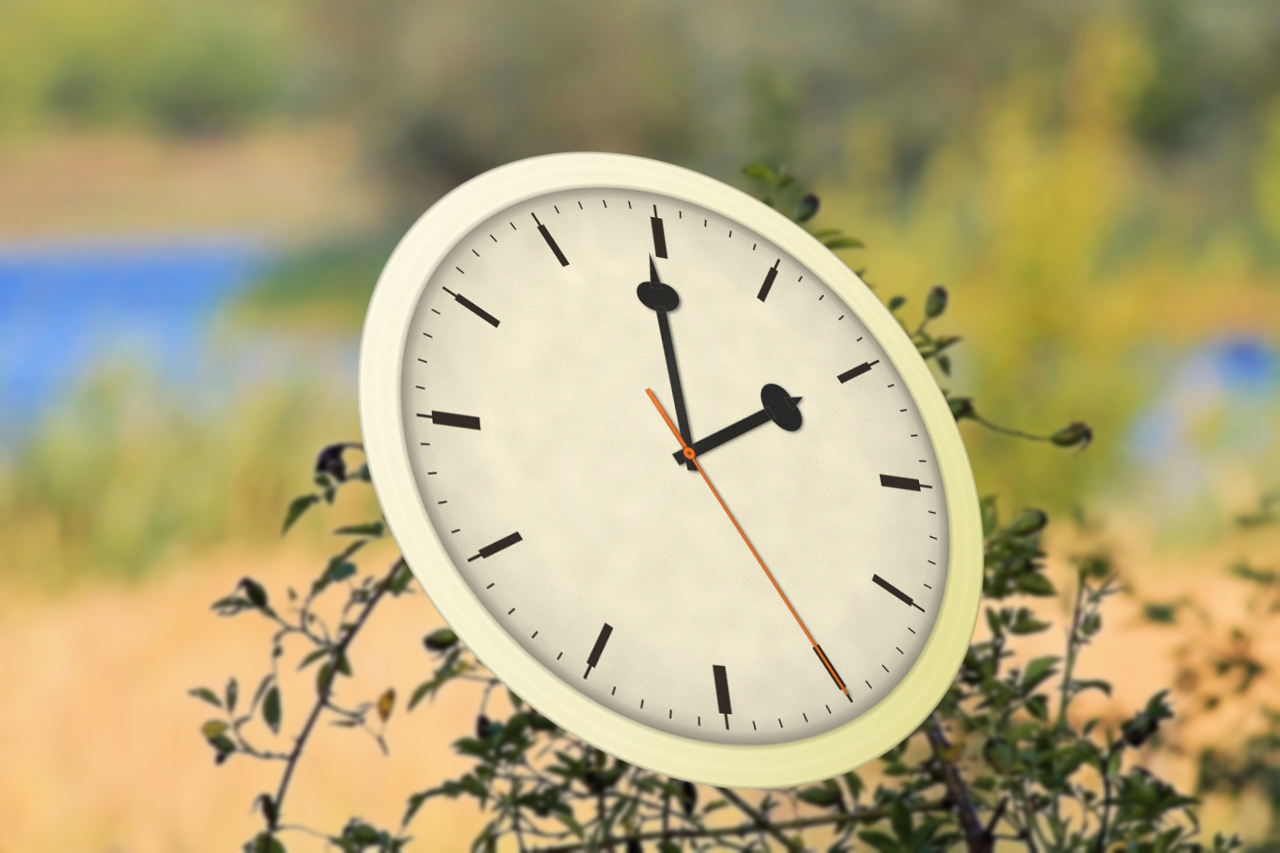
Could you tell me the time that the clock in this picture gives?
1:59:25
